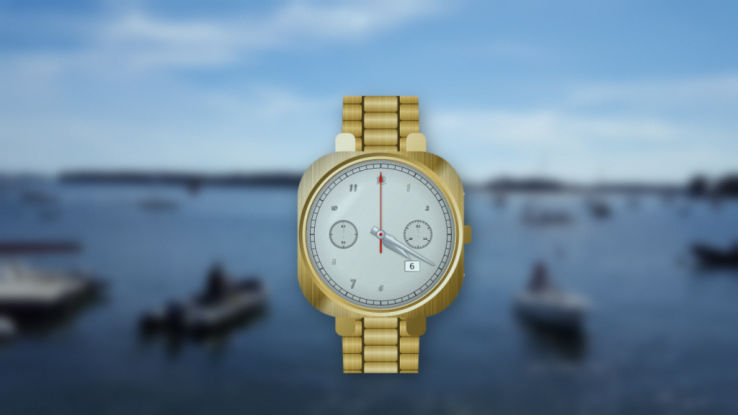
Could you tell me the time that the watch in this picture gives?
4:20
